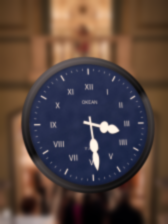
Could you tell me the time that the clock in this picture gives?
3:29
